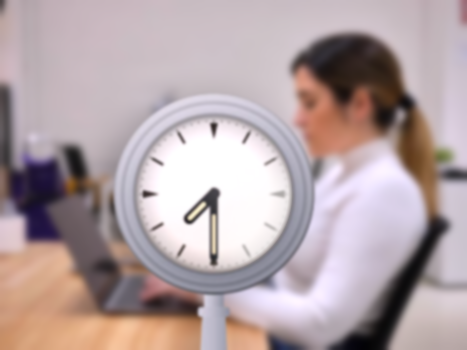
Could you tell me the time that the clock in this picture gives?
7:30
